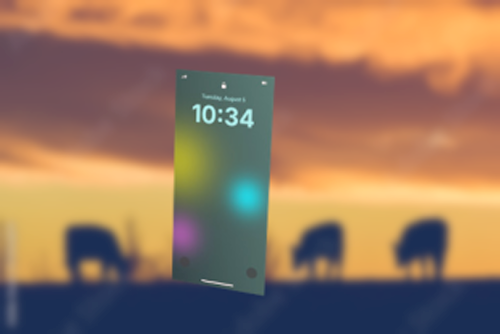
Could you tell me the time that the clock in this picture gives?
10:34
